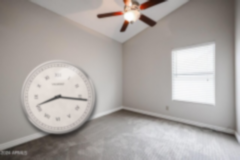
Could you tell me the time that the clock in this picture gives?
8:16
